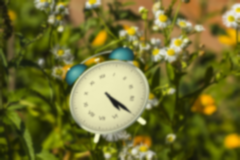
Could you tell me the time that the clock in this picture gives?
5:25
